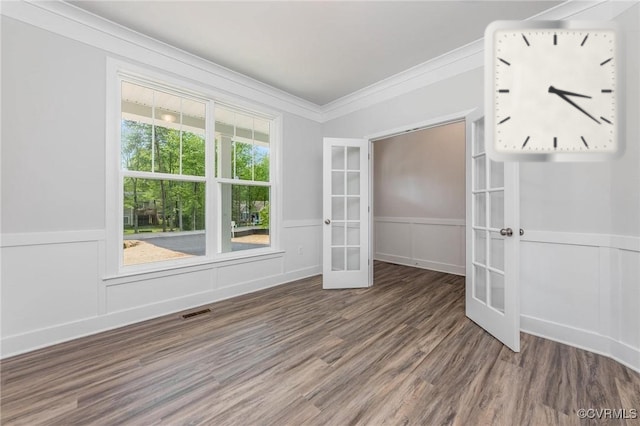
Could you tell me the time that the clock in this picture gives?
3:21
